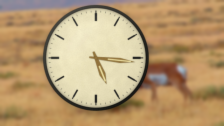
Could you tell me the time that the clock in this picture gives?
5:16
